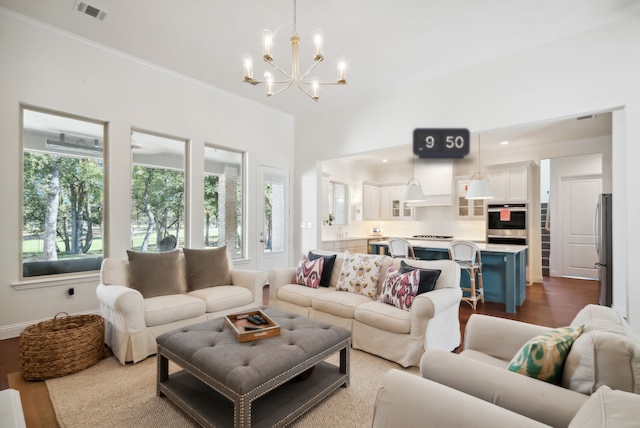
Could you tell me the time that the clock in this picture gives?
9:50
